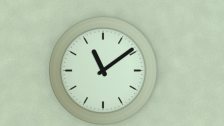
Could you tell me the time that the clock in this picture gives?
11:09
